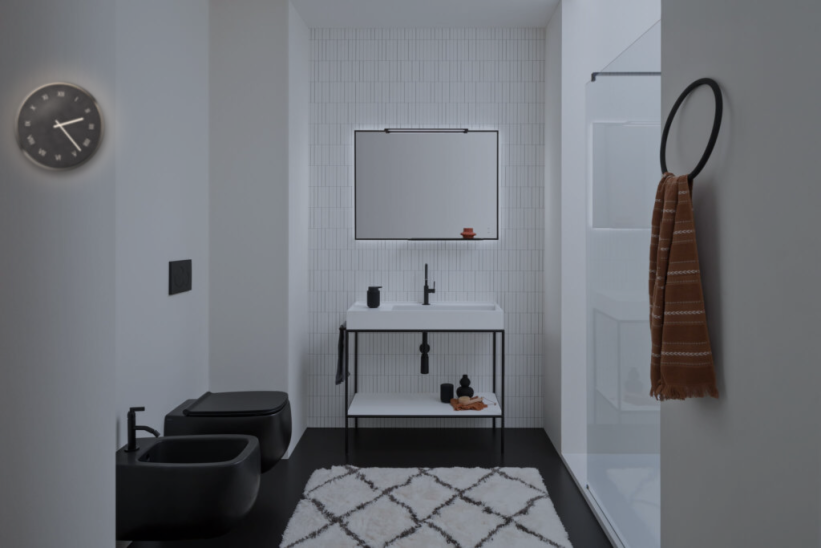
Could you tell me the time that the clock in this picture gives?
2:23
